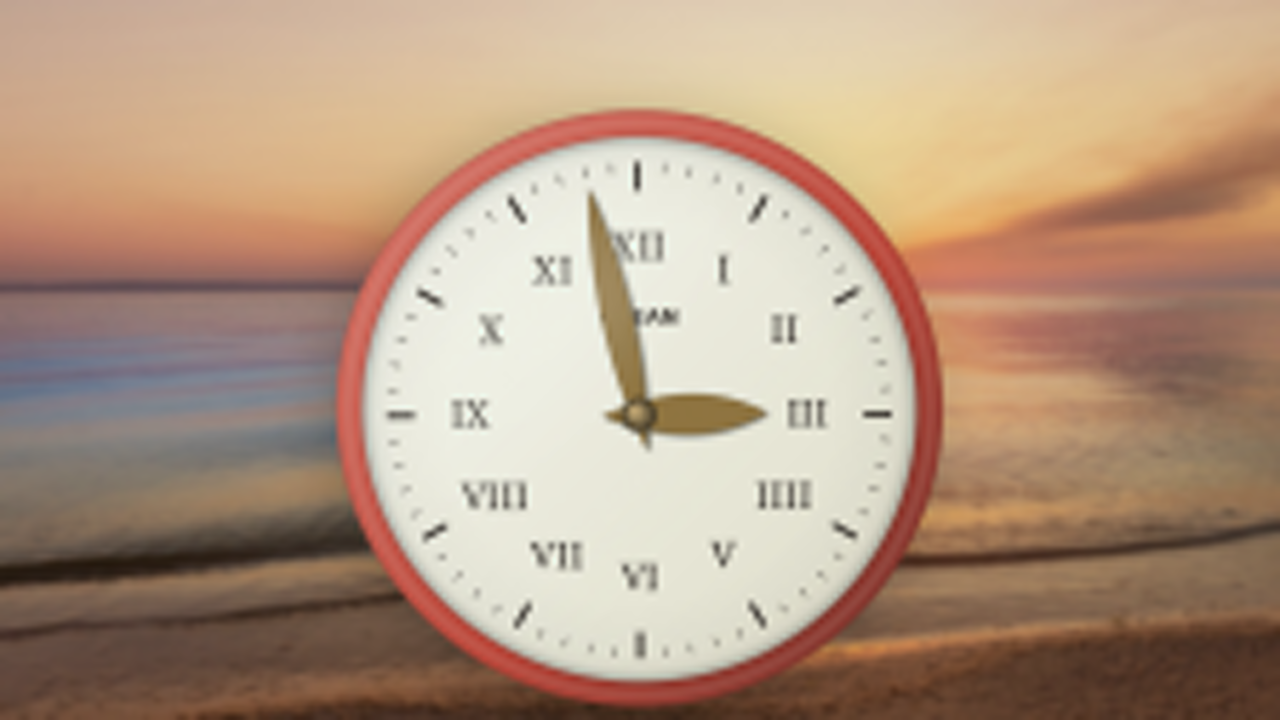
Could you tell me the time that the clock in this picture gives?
2:58
